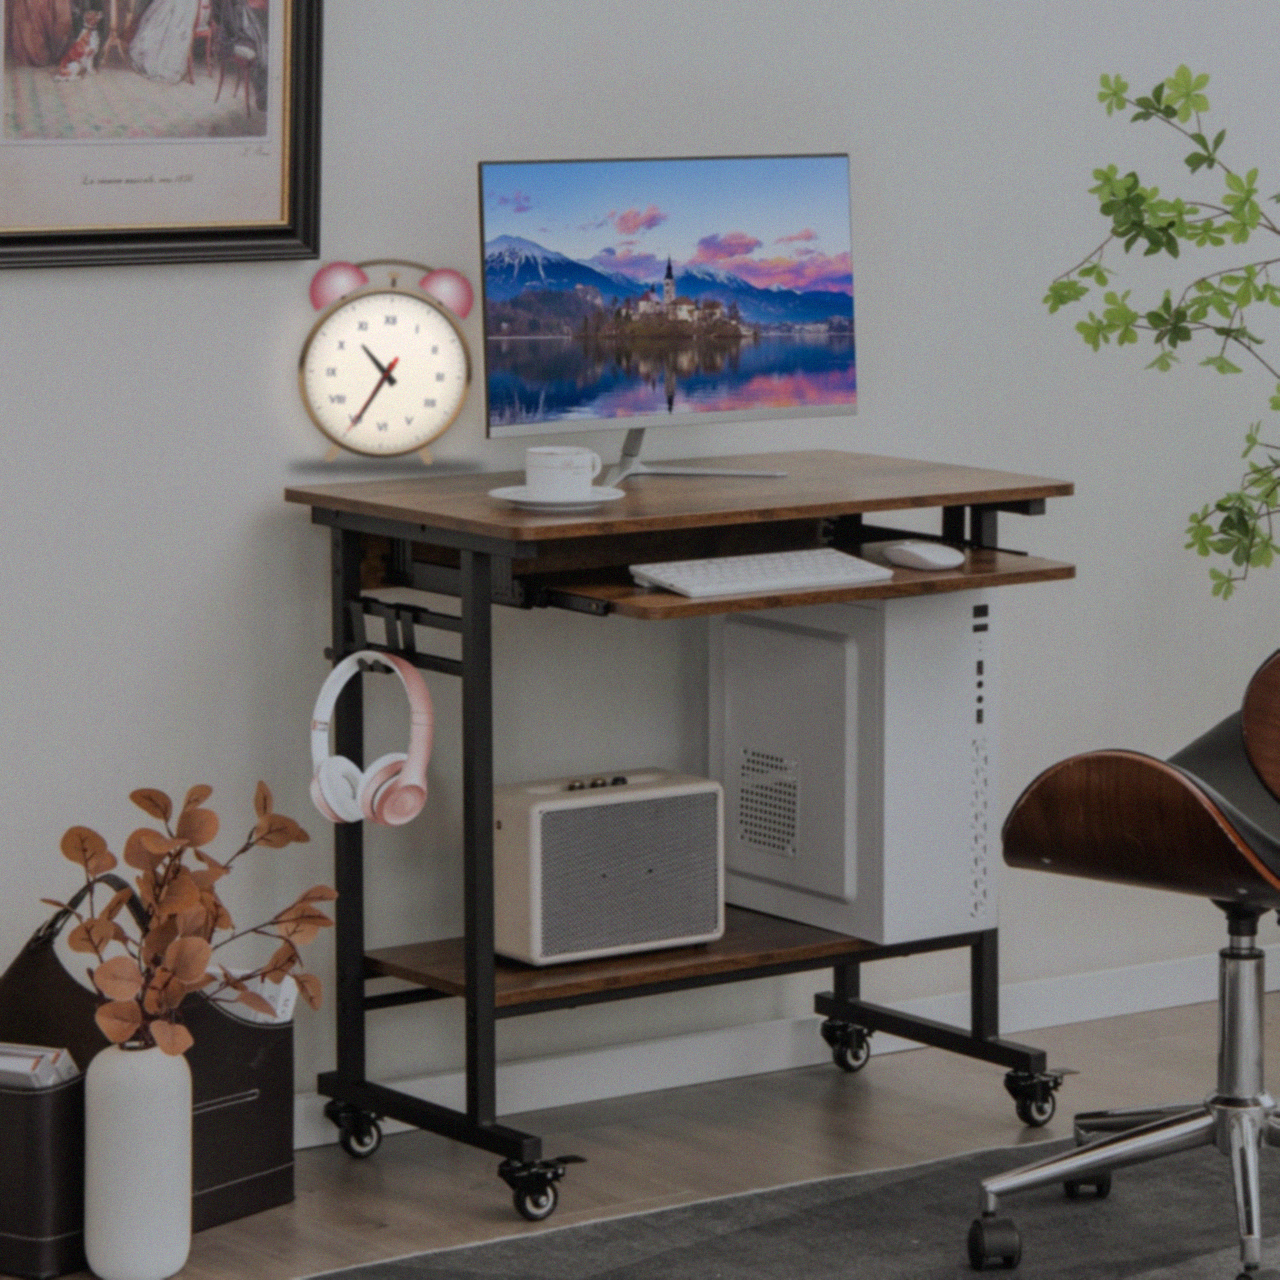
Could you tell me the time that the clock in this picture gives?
10:34:35
